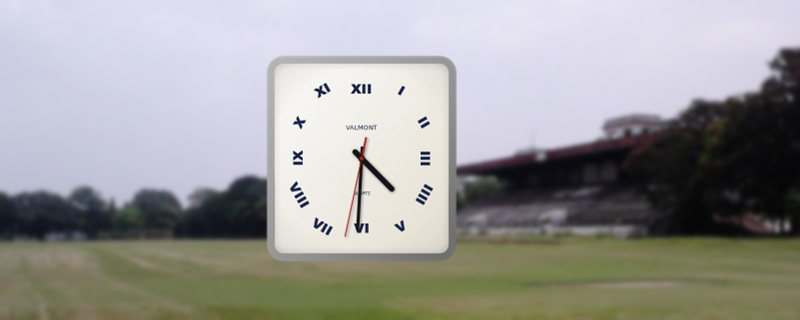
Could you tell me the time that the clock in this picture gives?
4:30:32
